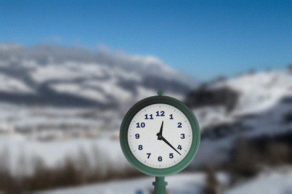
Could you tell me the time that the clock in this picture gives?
12:22
